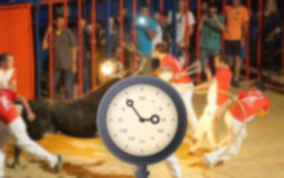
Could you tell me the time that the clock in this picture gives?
2:54
